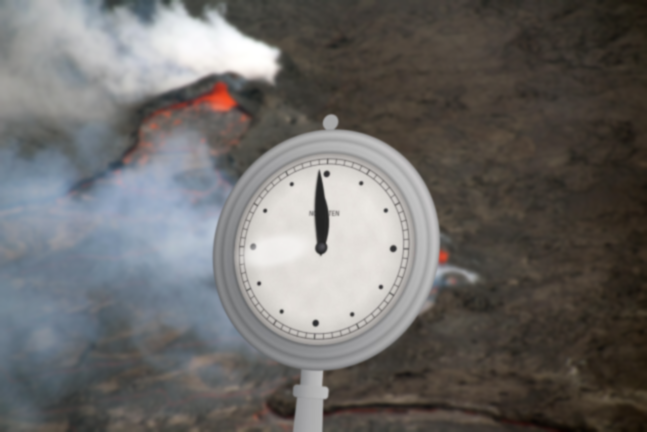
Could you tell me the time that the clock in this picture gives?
11:59
